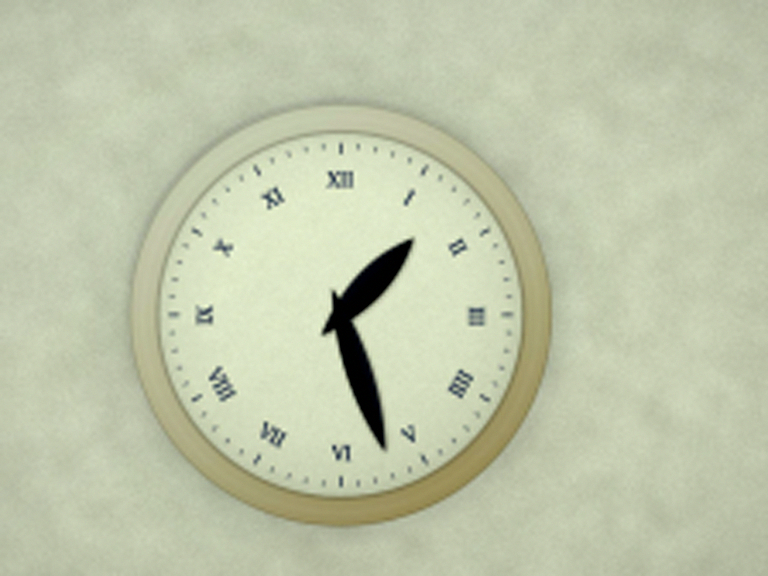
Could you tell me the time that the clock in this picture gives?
1:27
